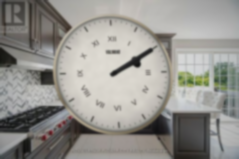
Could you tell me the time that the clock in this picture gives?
2:10
